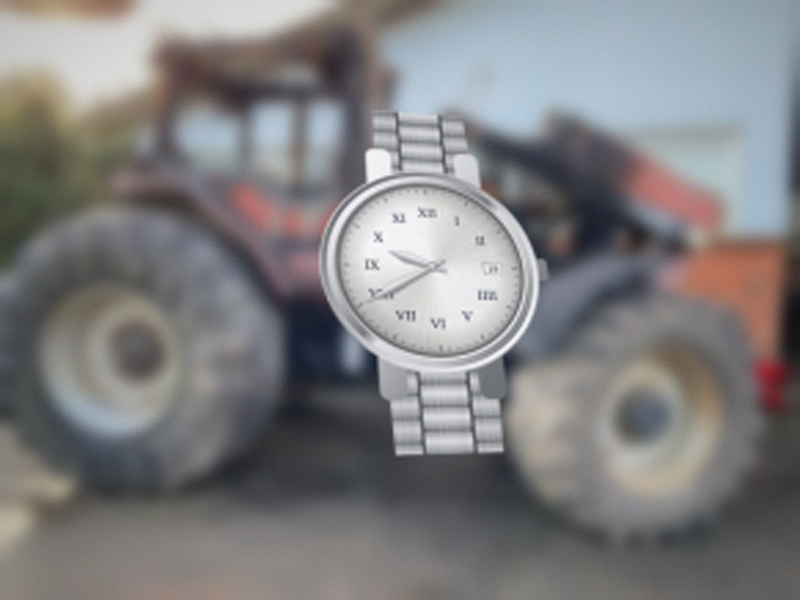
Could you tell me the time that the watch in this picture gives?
9:40
